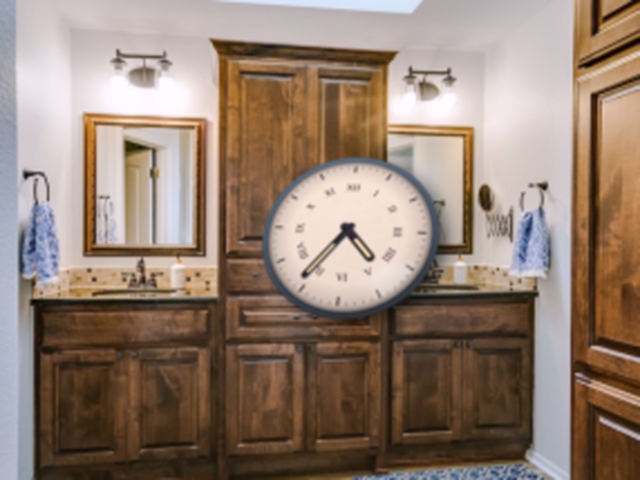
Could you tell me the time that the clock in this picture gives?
4:36
